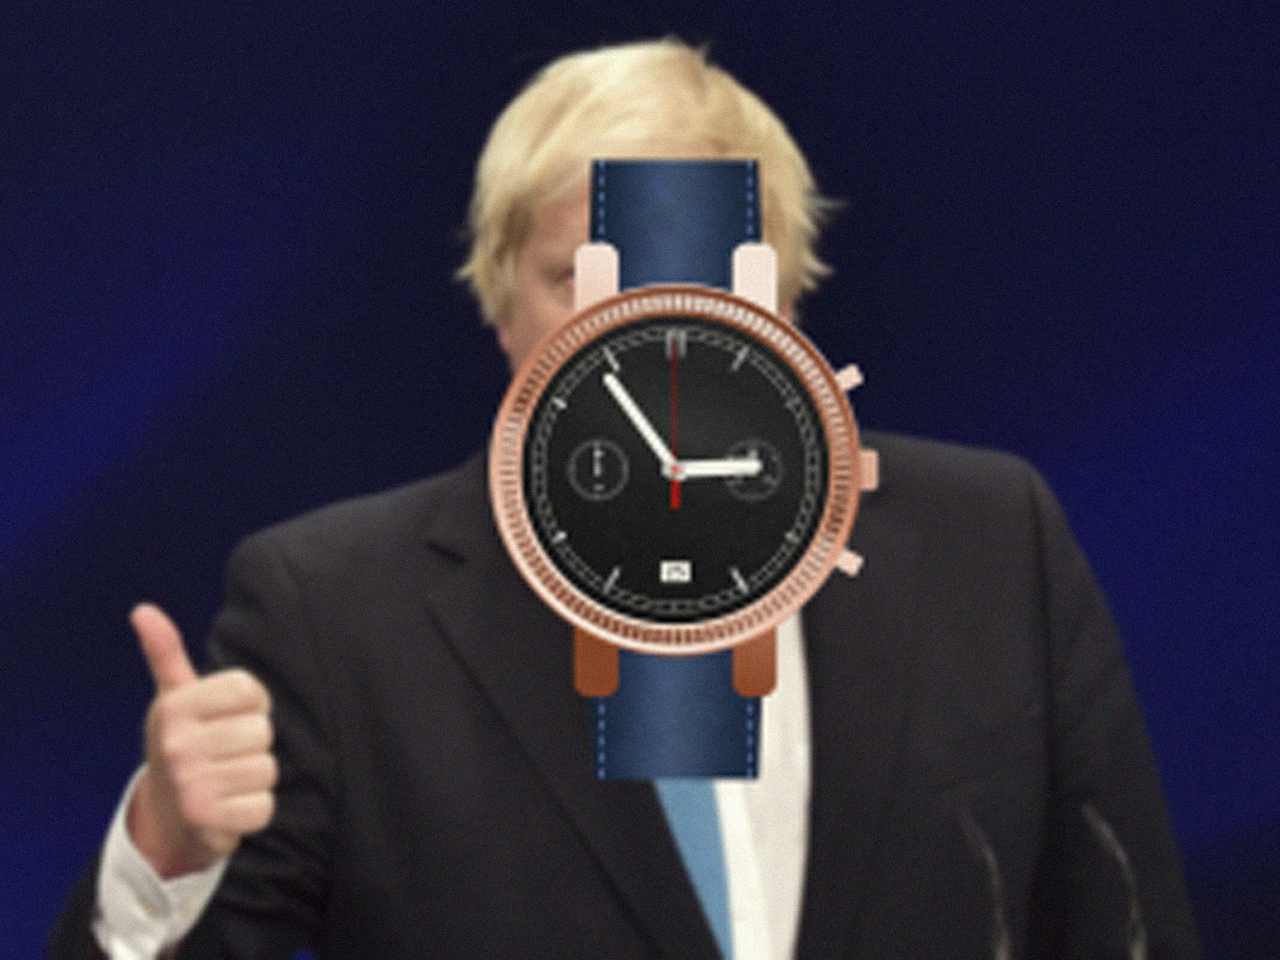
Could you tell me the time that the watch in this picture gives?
2:54
